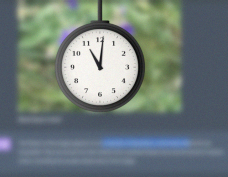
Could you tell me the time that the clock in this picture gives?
11:01
